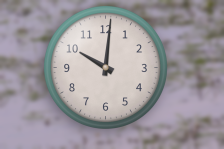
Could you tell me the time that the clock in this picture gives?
10:01
